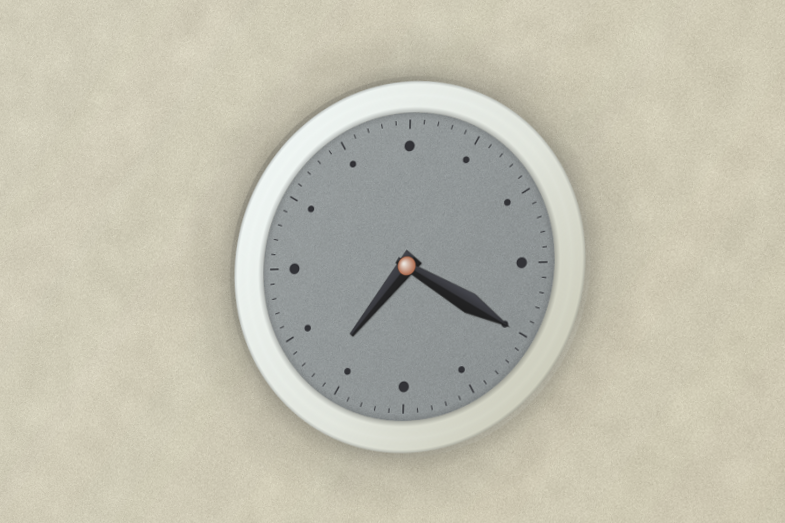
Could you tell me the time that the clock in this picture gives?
7:20
